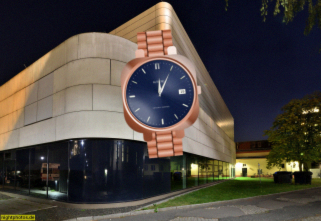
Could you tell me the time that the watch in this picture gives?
12:05
